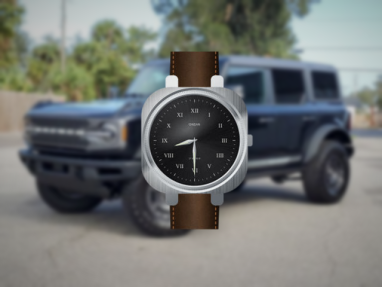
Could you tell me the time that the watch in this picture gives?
8:30
